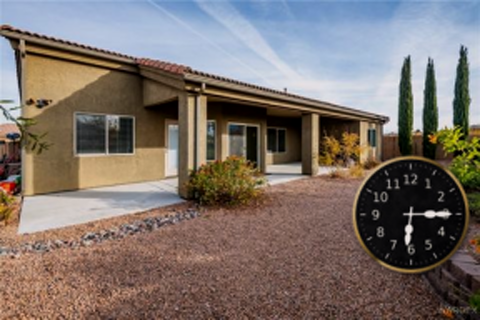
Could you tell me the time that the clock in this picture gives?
6:15
